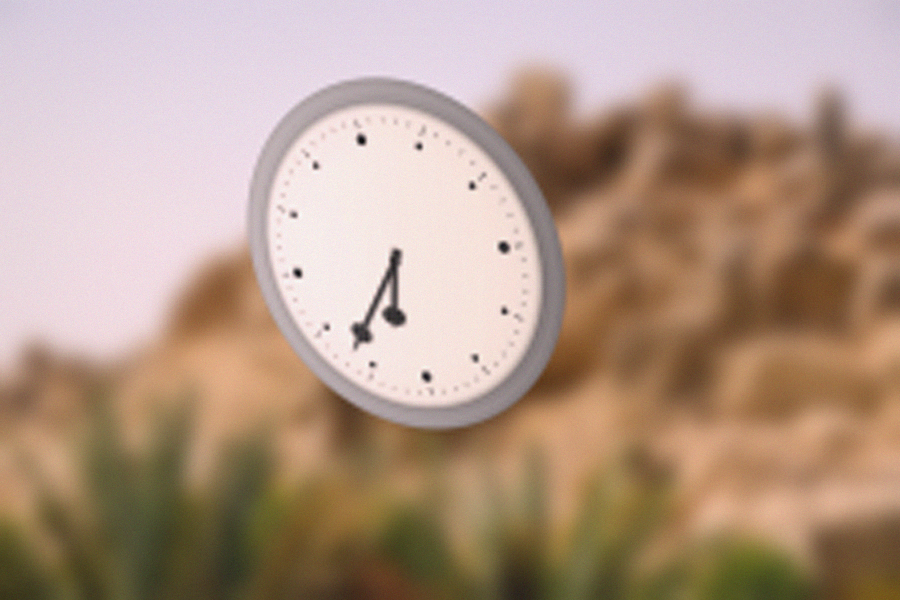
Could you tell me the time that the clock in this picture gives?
6:37
